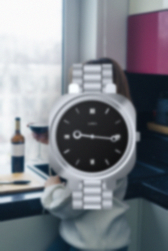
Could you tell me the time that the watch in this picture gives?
9:16
